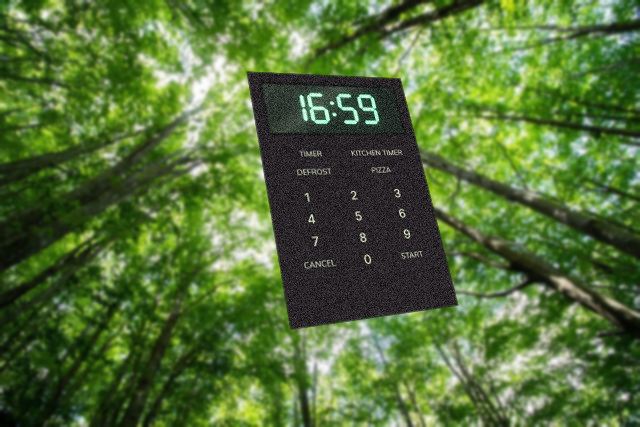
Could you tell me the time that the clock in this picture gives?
16:59
